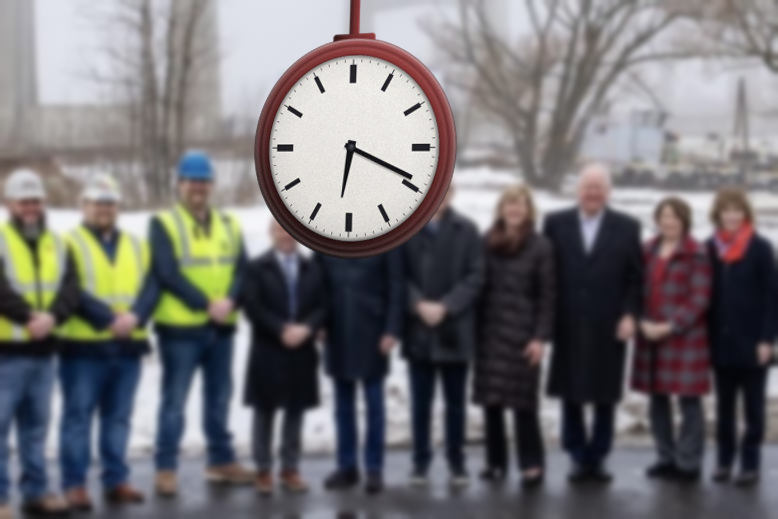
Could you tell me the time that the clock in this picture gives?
6:19
